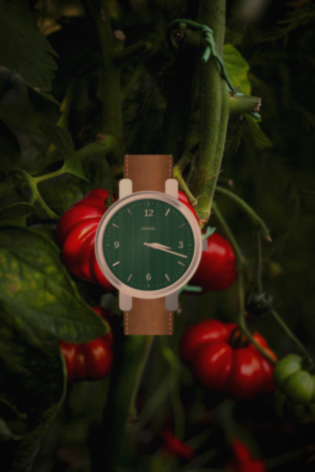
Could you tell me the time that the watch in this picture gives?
3:18
